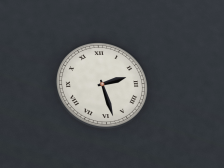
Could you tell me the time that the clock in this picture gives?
2:28
